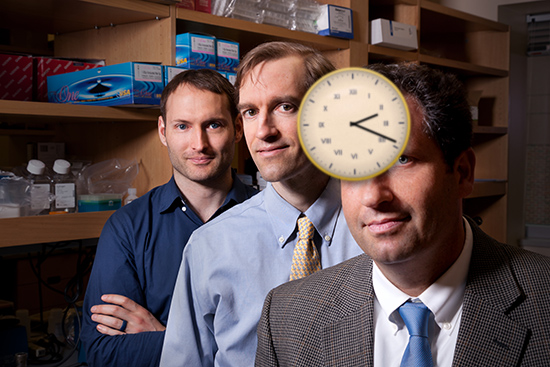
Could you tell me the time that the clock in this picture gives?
2:19
